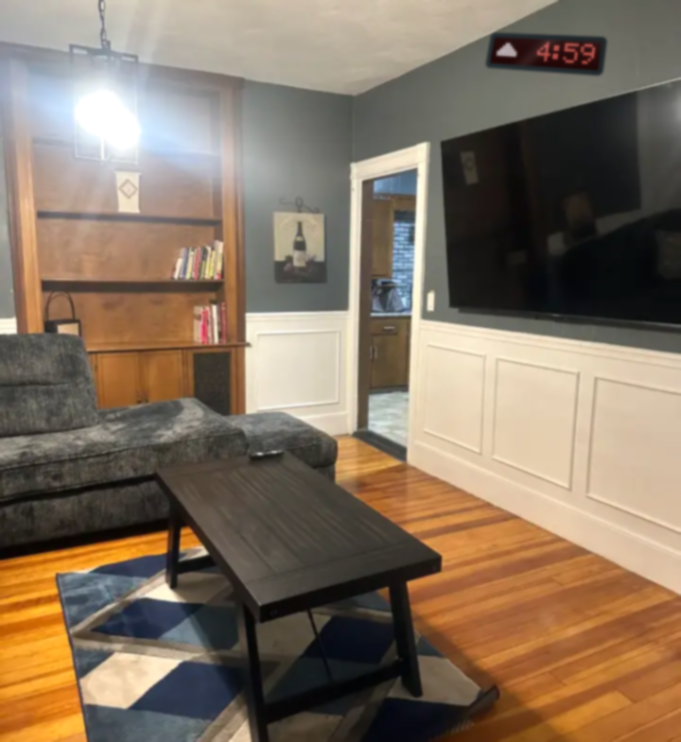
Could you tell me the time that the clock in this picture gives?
4:59
